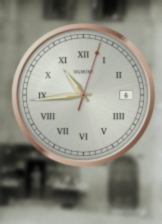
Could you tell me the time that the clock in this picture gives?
10:44:03
